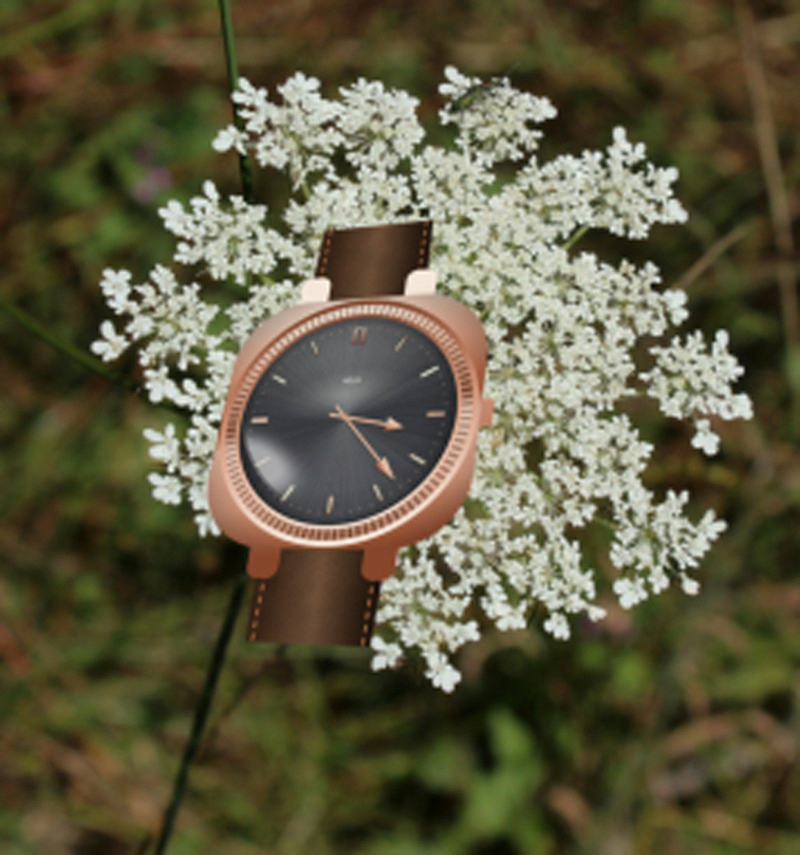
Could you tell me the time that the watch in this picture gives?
3:23
